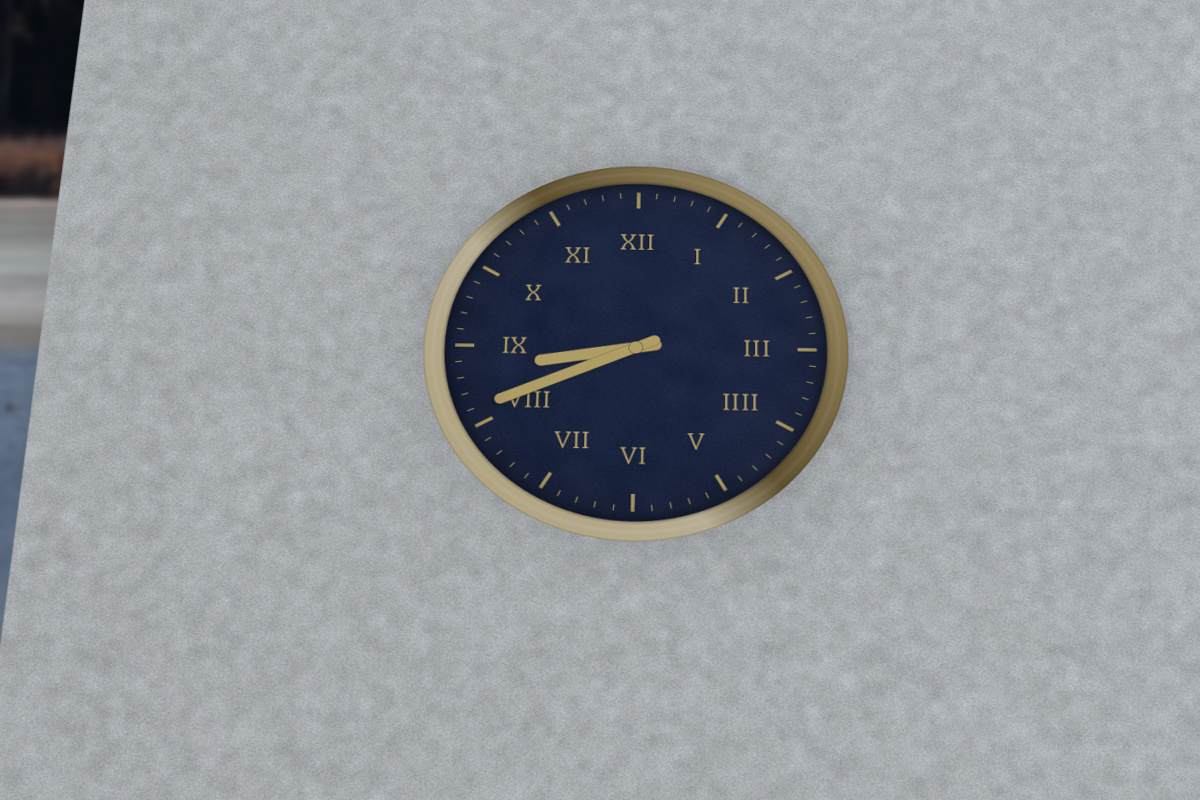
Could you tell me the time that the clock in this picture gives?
8:41
